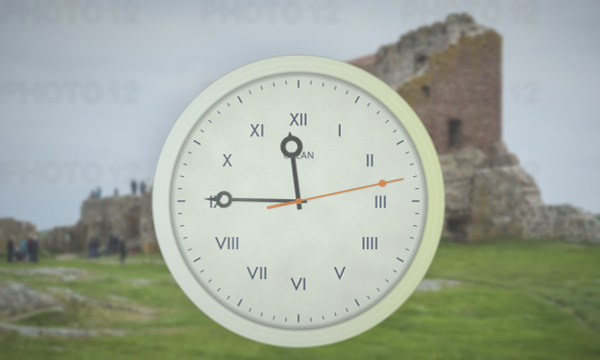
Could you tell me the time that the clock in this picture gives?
11:45:13
